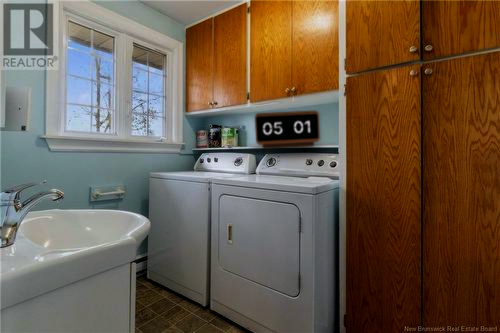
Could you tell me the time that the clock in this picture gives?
5:01
